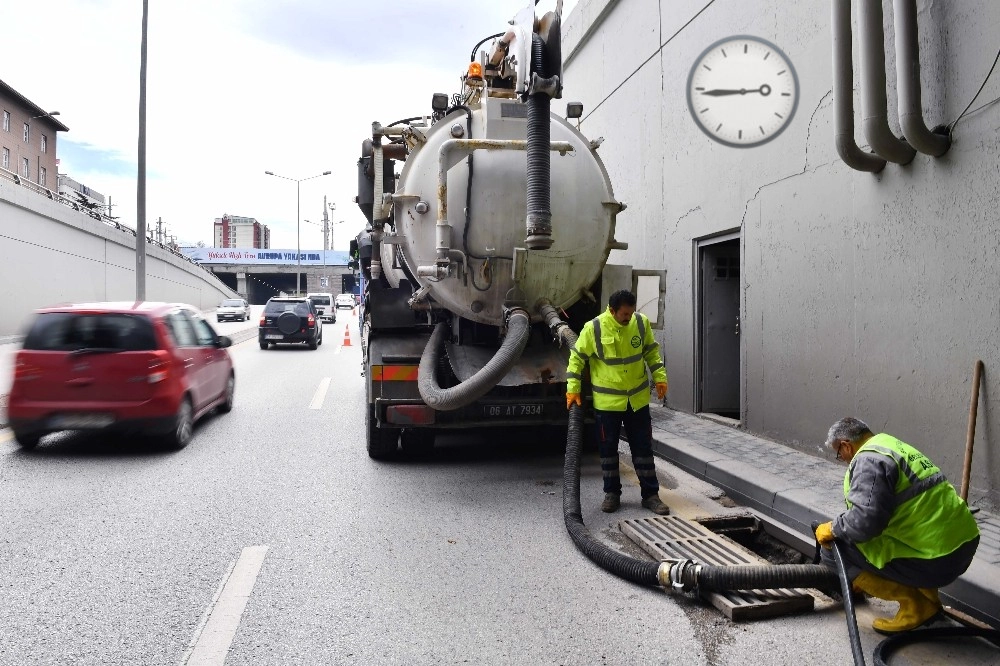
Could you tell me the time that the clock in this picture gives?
2:44
